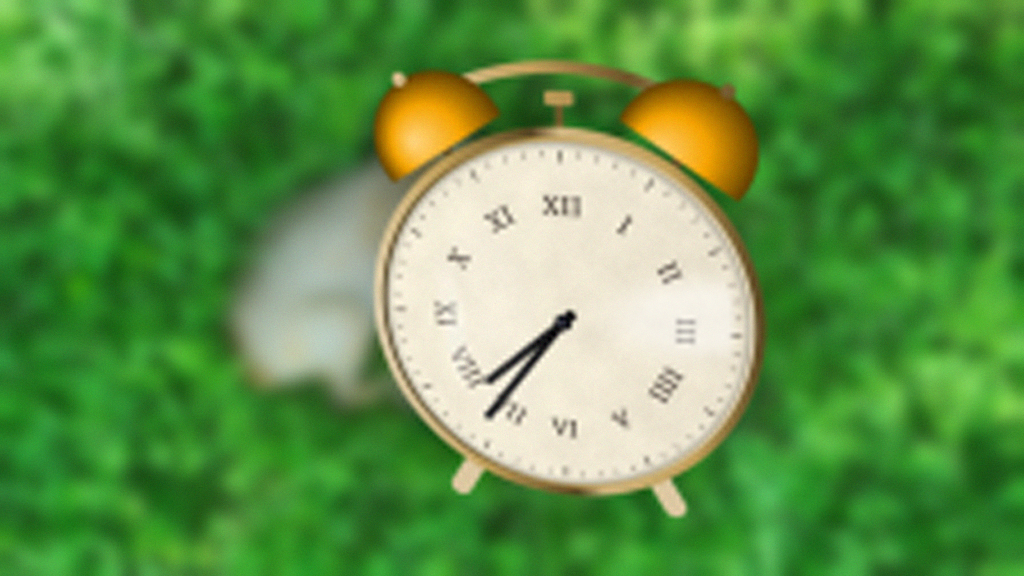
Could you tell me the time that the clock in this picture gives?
7:36
